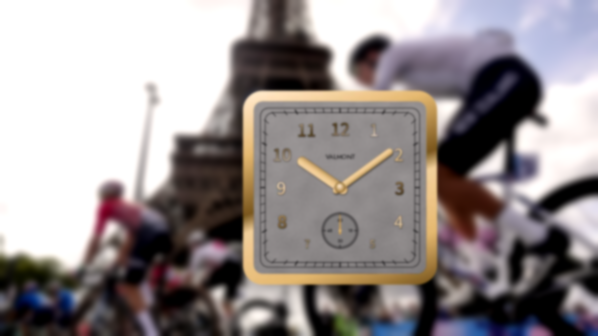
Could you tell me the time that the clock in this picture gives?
10:09
